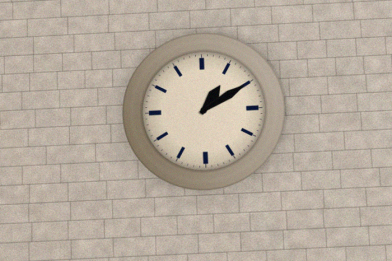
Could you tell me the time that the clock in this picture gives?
1:10
